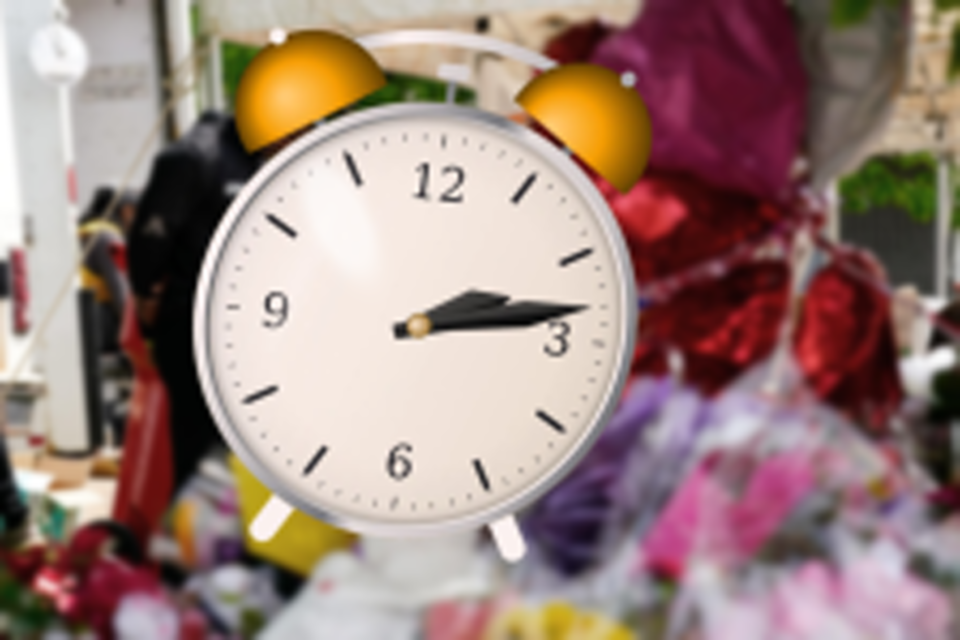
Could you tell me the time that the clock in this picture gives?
2:13
